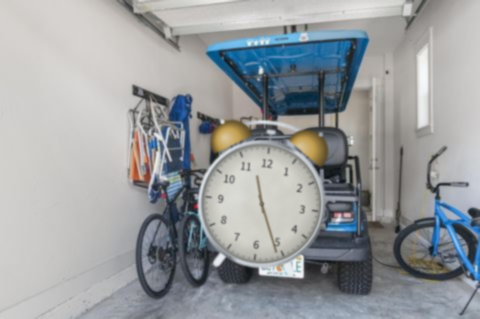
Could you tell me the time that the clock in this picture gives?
11:26
